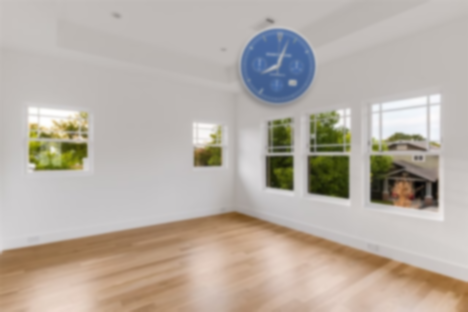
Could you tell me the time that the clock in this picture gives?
8:03
